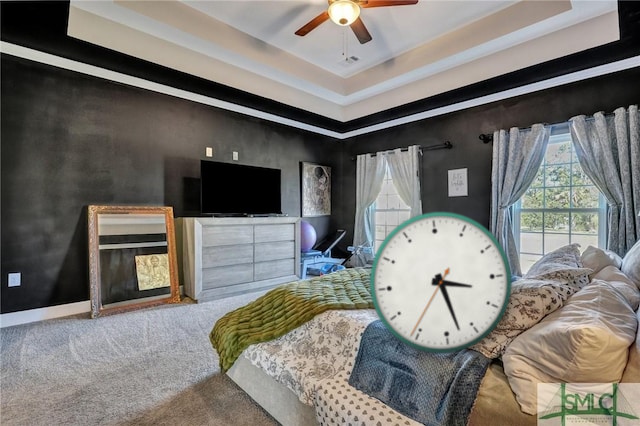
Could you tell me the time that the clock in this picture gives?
3:27:36
